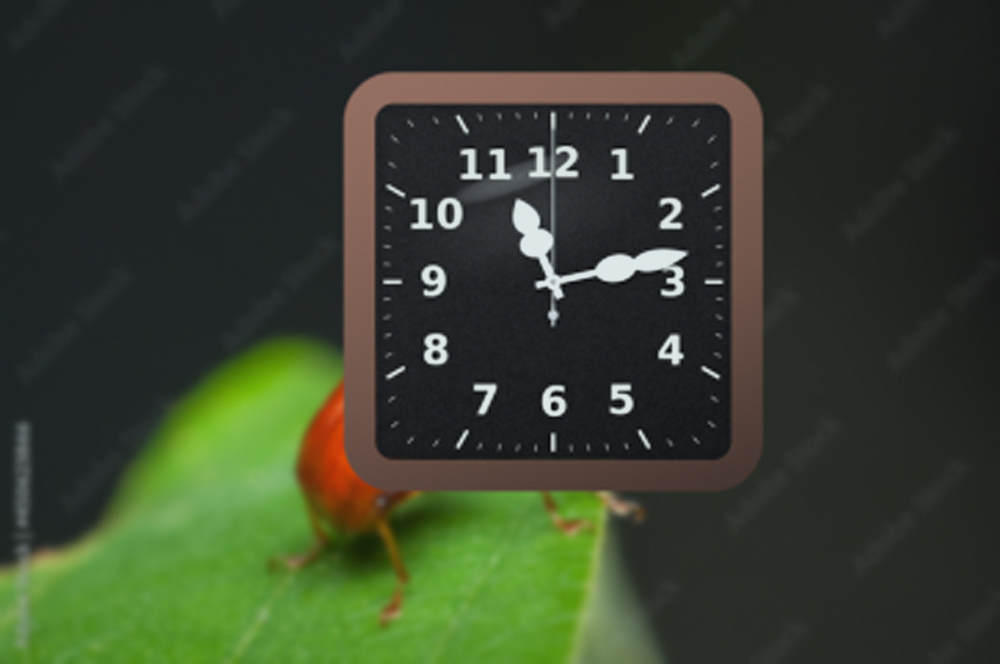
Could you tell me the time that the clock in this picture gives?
11:13:00
